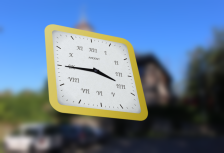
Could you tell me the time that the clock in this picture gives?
3:45
